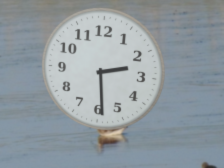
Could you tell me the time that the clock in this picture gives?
2:29
